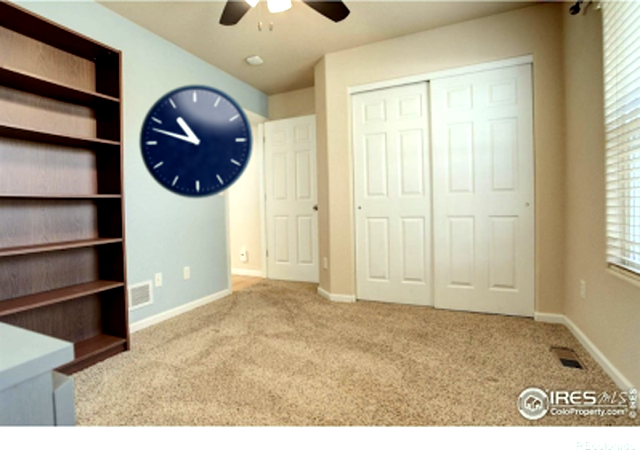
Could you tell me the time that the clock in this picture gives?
10:48
